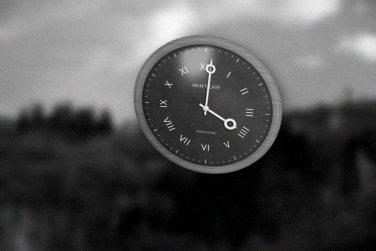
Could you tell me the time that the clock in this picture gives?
4:01
